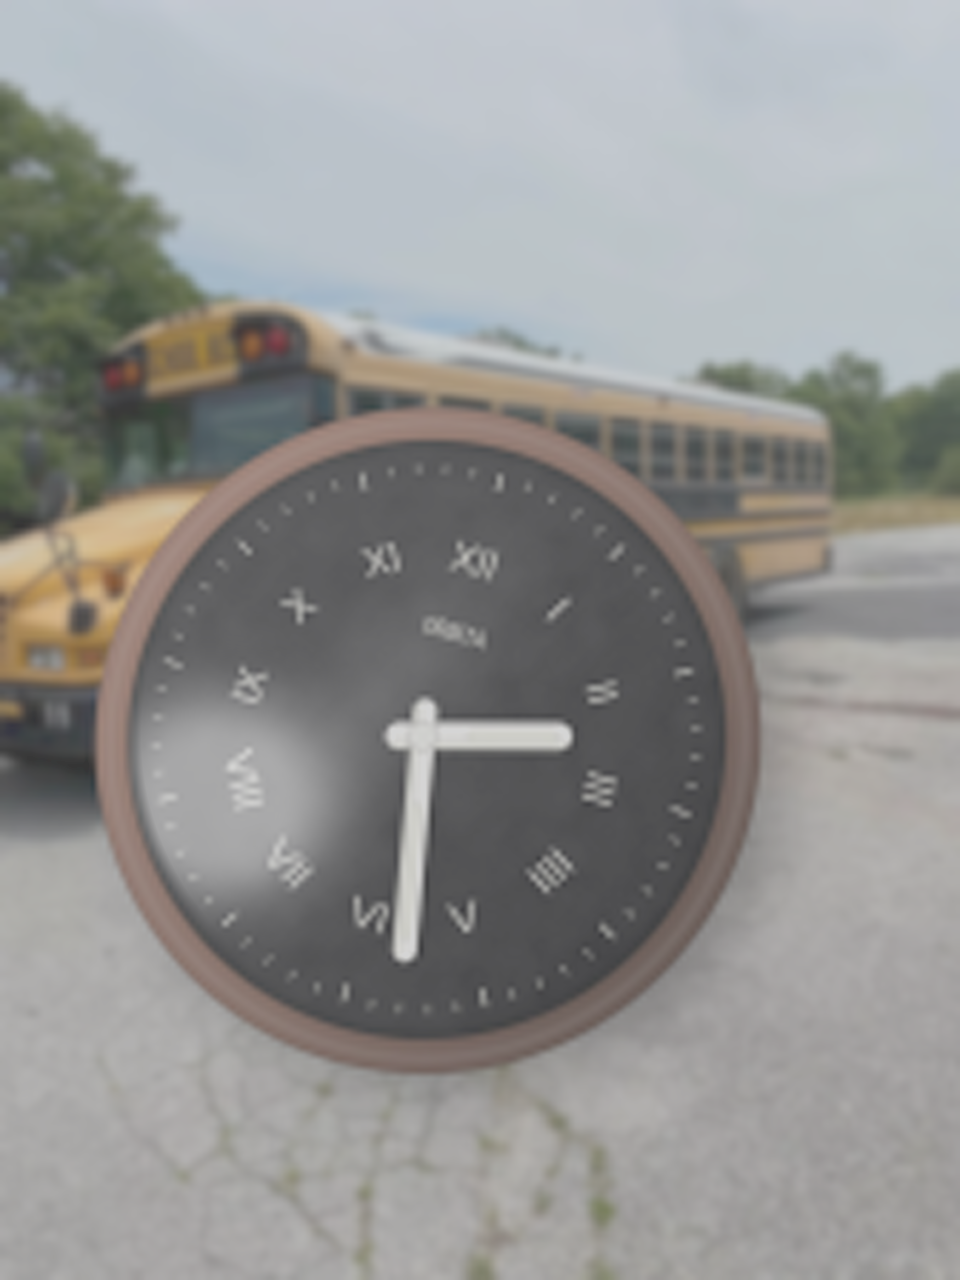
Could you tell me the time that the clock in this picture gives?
2:28
